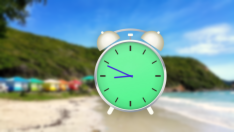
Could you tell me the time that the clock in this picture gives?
8:49
